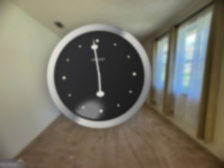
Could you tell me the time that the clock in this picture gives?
5:59
